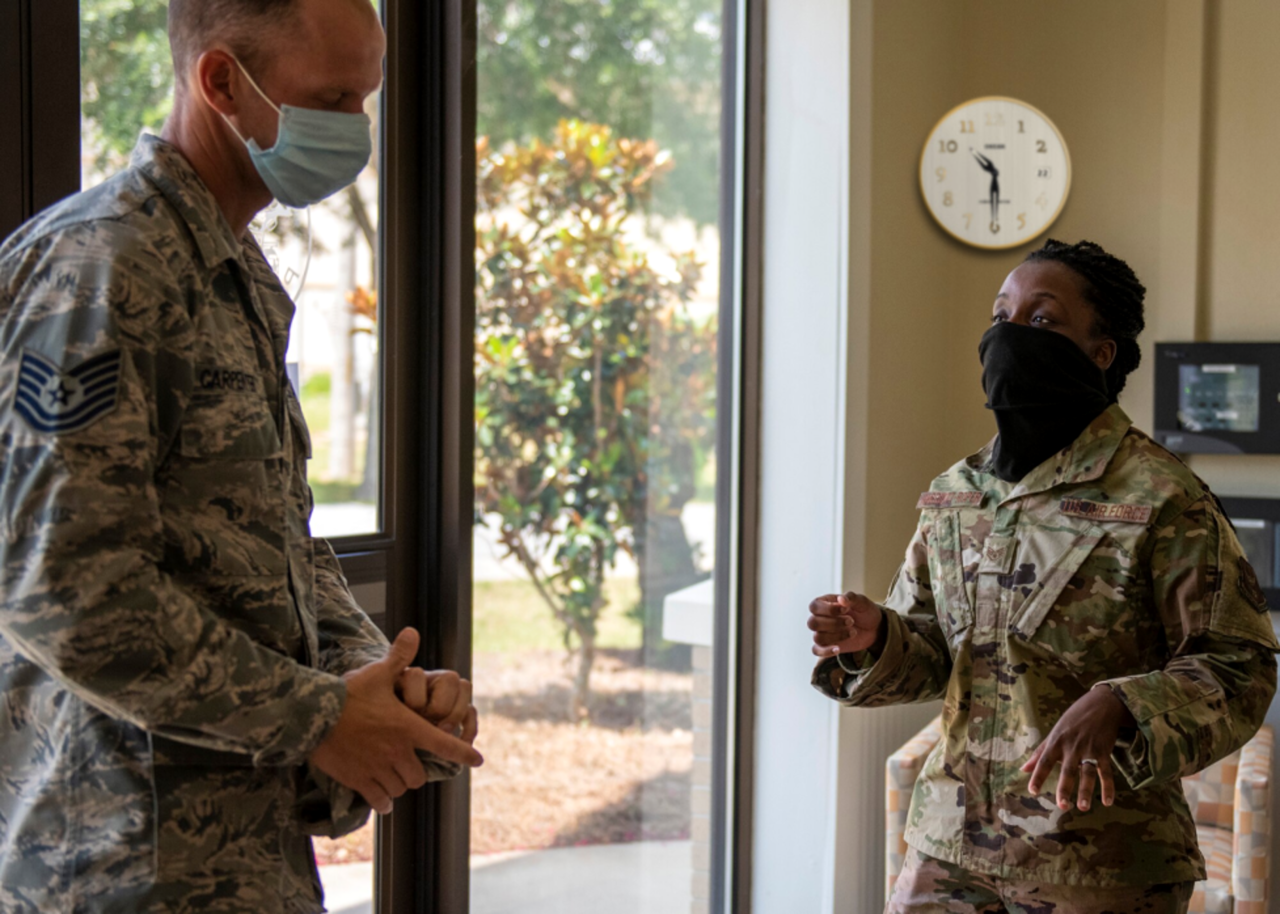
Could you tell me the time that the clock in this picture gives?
10:30
